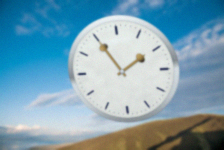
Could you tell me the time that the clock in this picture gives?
1:55
